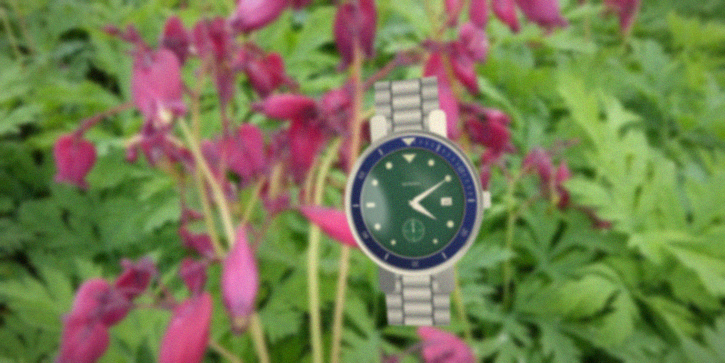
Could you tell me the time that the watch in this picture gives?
4:10
